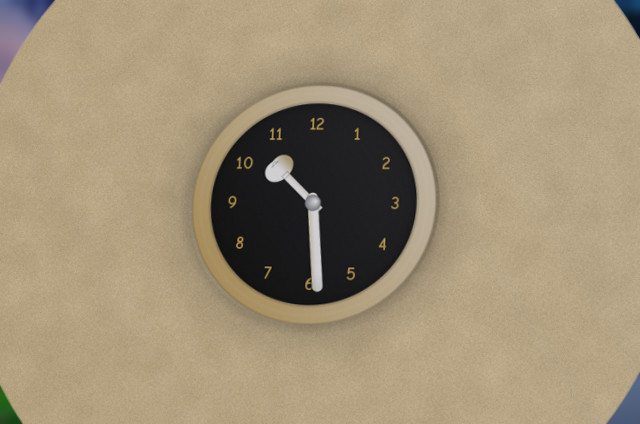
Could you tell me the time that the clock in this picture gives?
10:29
